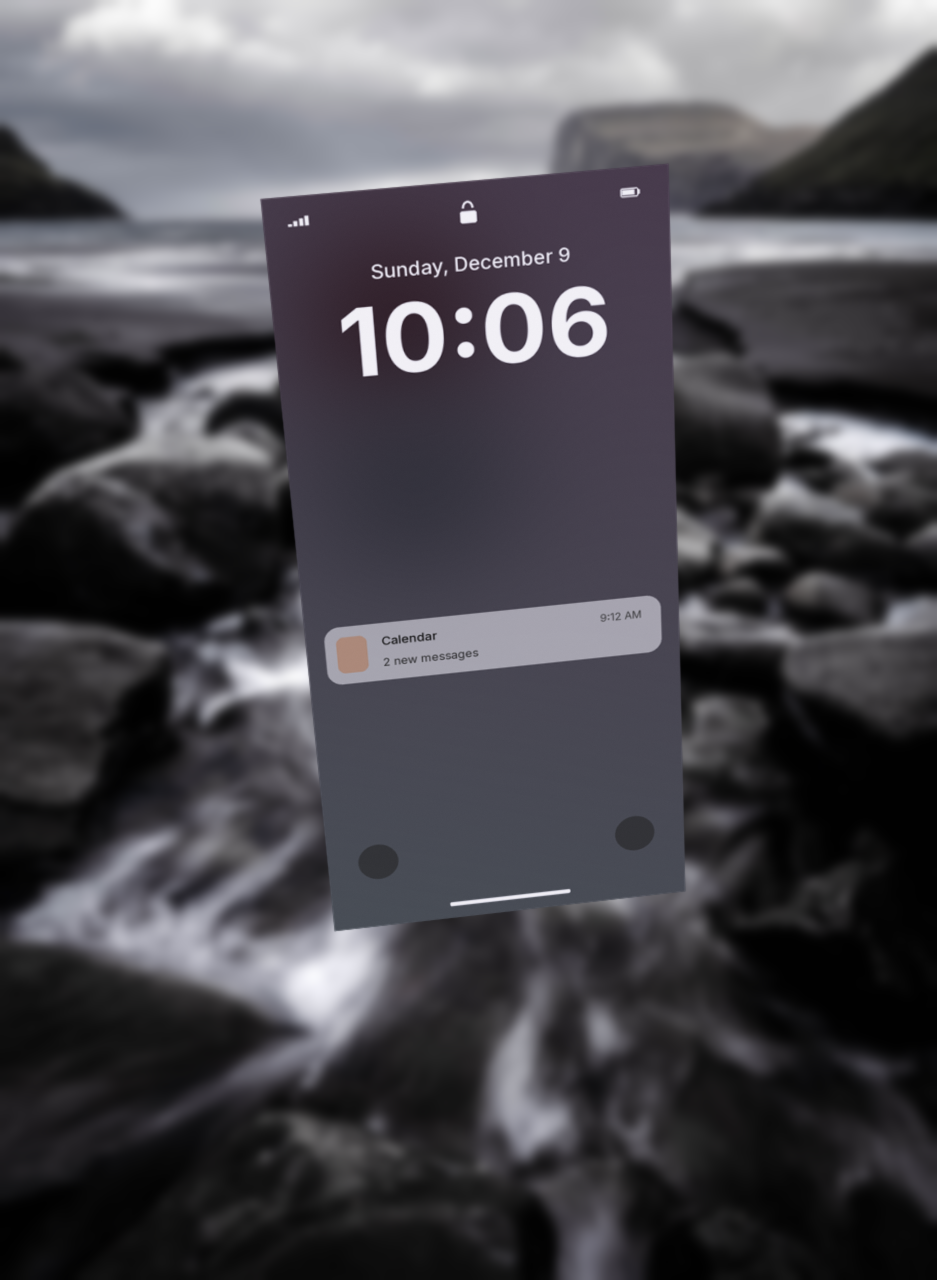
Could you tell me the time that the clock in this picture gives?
10:06
